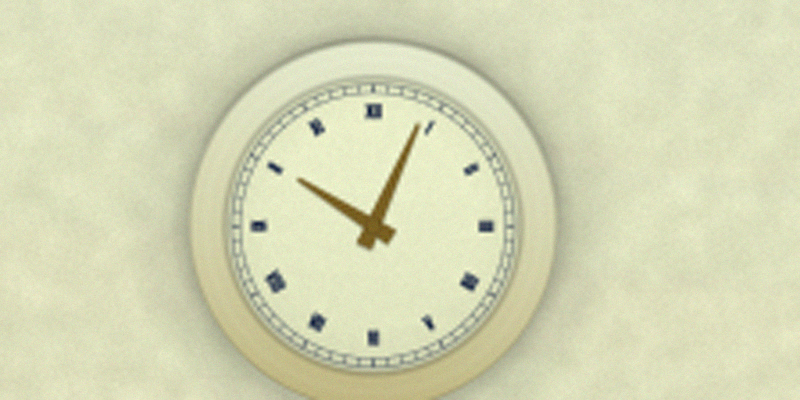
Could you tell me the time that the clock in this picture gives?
10:04
